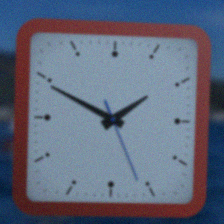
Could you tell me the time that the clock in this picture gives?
1:49:26
